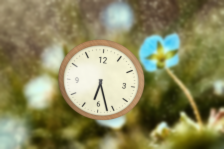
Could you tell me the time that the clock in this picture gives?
6:27
